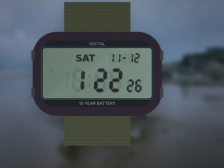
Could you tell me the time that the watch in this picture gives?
1:22:26
